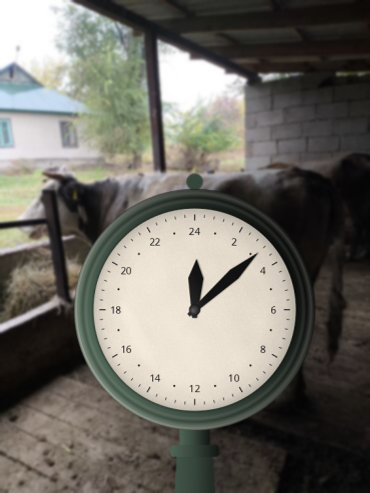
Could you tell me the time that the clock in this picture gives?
0:08
